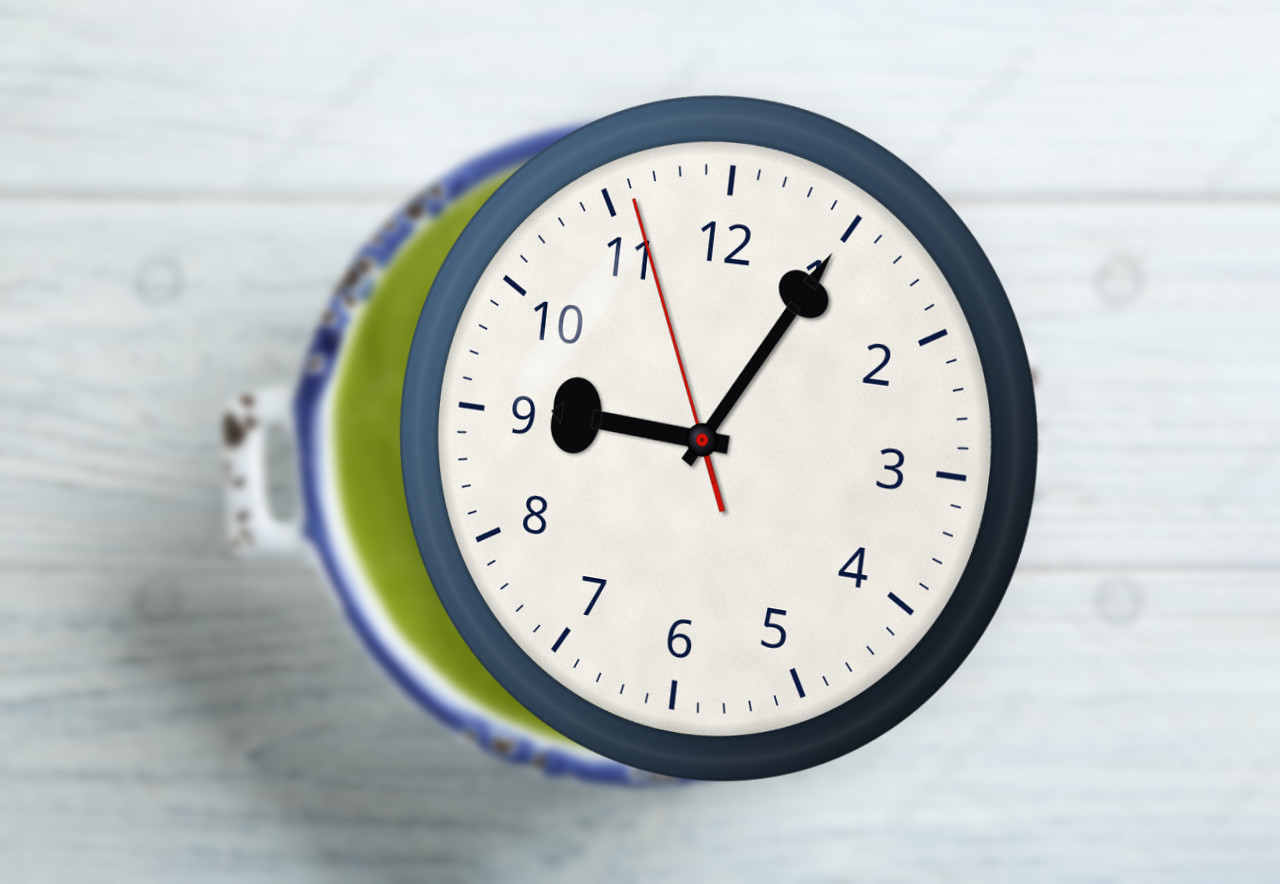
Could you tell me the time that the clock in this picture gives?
9:04:56
